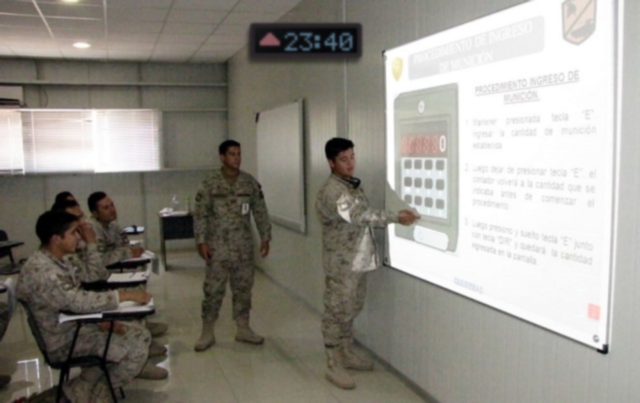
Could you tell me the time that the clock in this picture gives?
23:40
